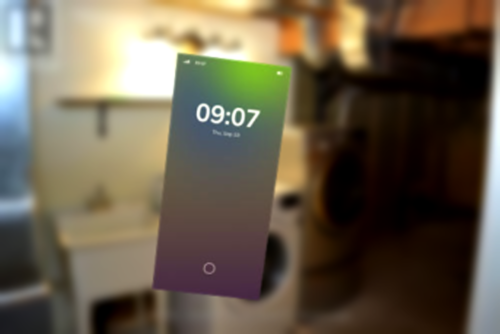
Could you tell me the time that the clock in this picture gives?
9:07
